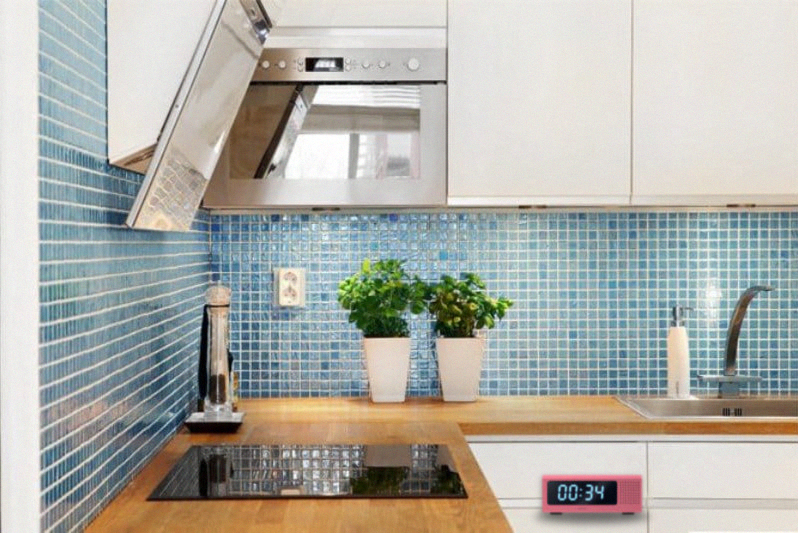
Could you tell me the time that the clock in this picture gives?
0:34
